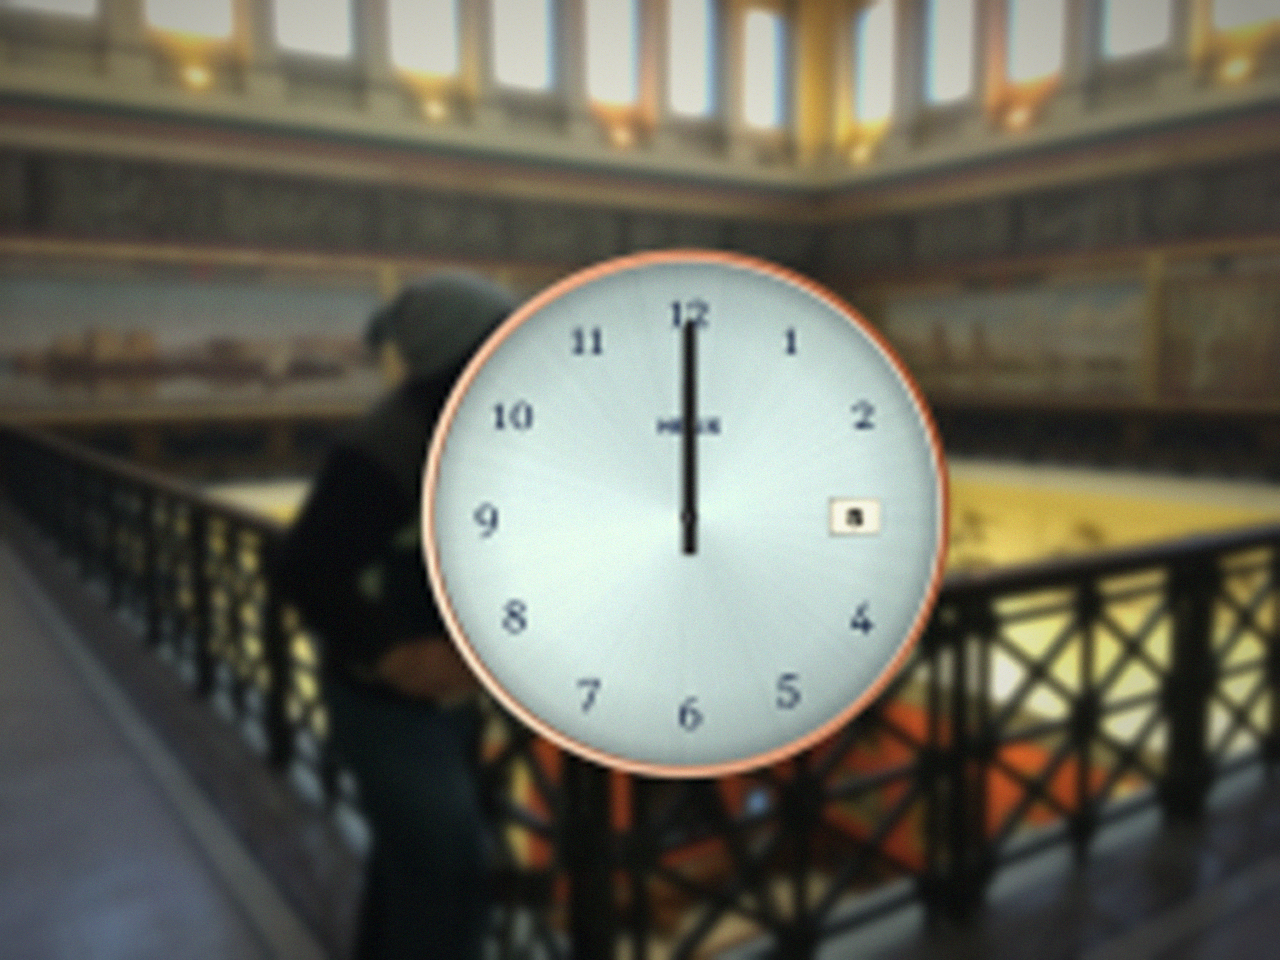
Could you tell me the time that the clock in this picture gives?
12:00
